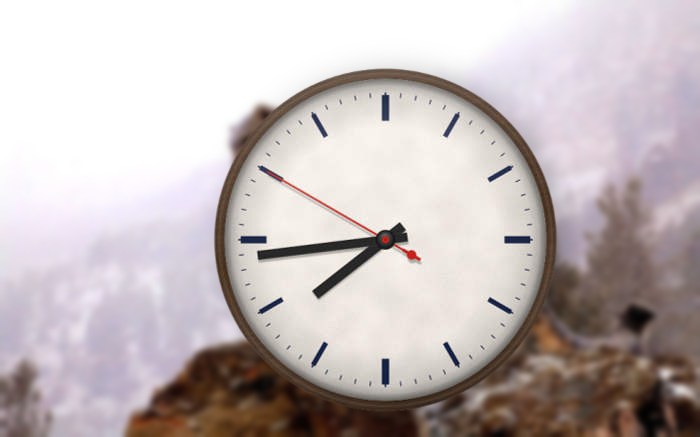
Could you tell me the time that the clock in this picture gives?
7:43:50
